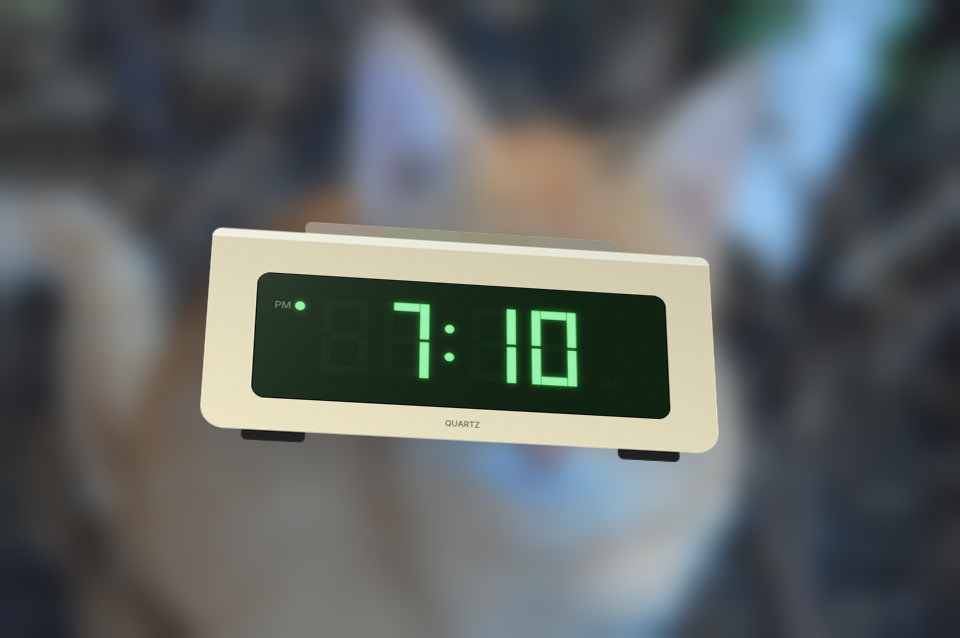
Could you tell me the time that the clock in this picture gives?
7:10
